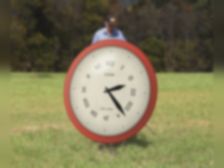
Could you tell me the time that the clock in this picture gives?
2:23
